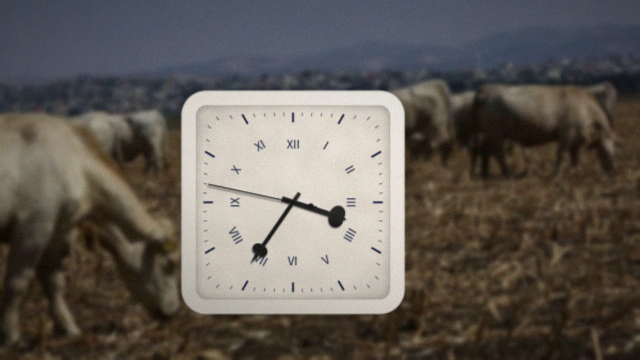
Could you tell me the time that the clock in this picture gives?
3:35:47
